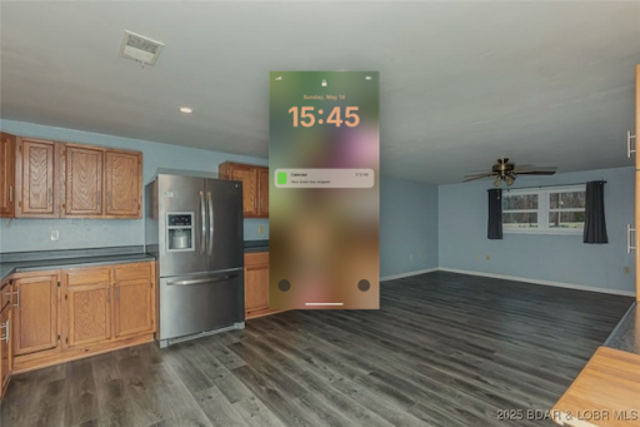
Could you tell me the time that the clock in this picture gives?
15:45
